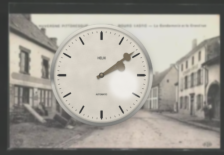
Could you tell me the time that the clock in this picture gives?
2:09
